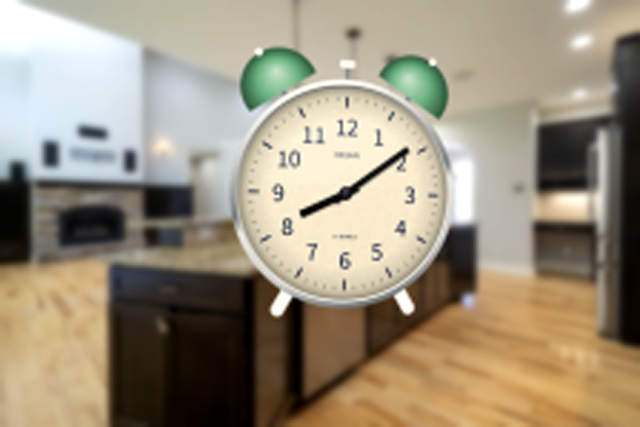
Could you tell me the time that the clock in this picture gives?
8:09
